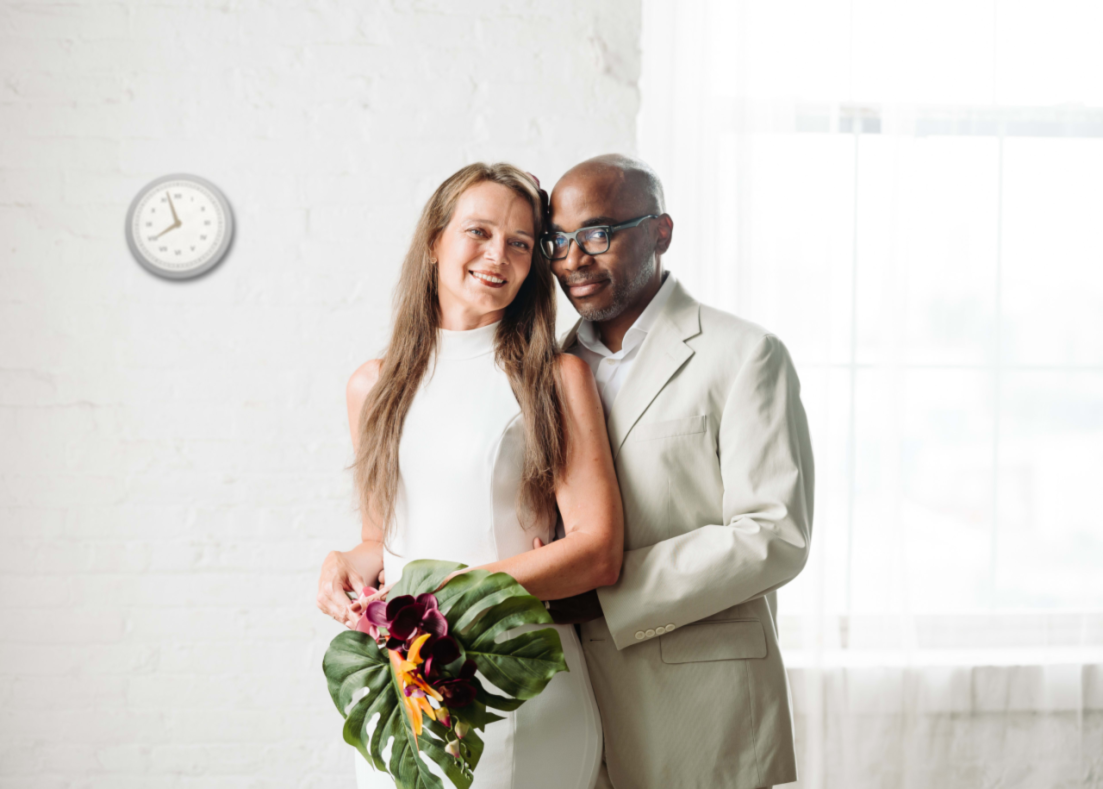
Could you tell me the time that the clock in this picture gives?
7:57
